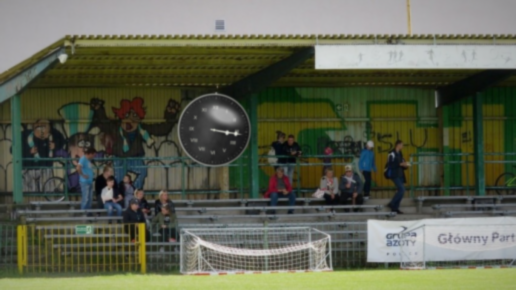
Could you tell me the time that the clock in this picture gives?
3:16
